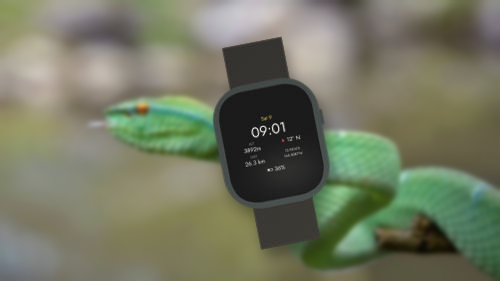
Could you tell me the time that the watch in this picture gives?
9:01
